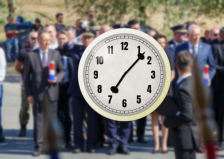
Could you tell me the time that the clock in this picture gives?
7:07
